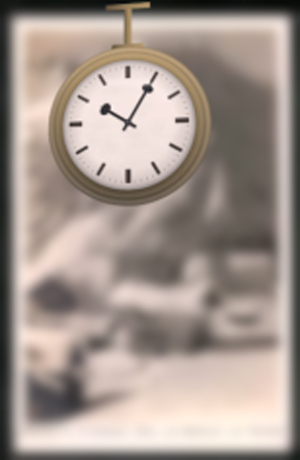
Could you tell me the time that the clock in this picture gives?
10:05
